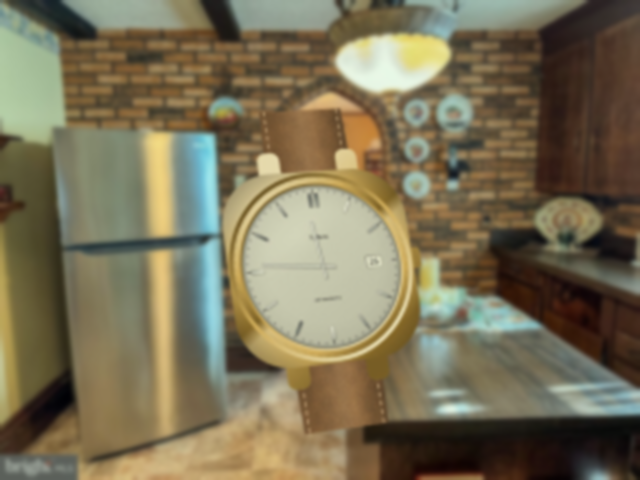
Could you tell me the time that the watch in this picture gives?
11:46
